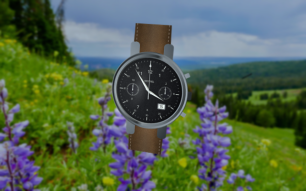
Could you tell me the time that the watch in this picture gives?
3:54
